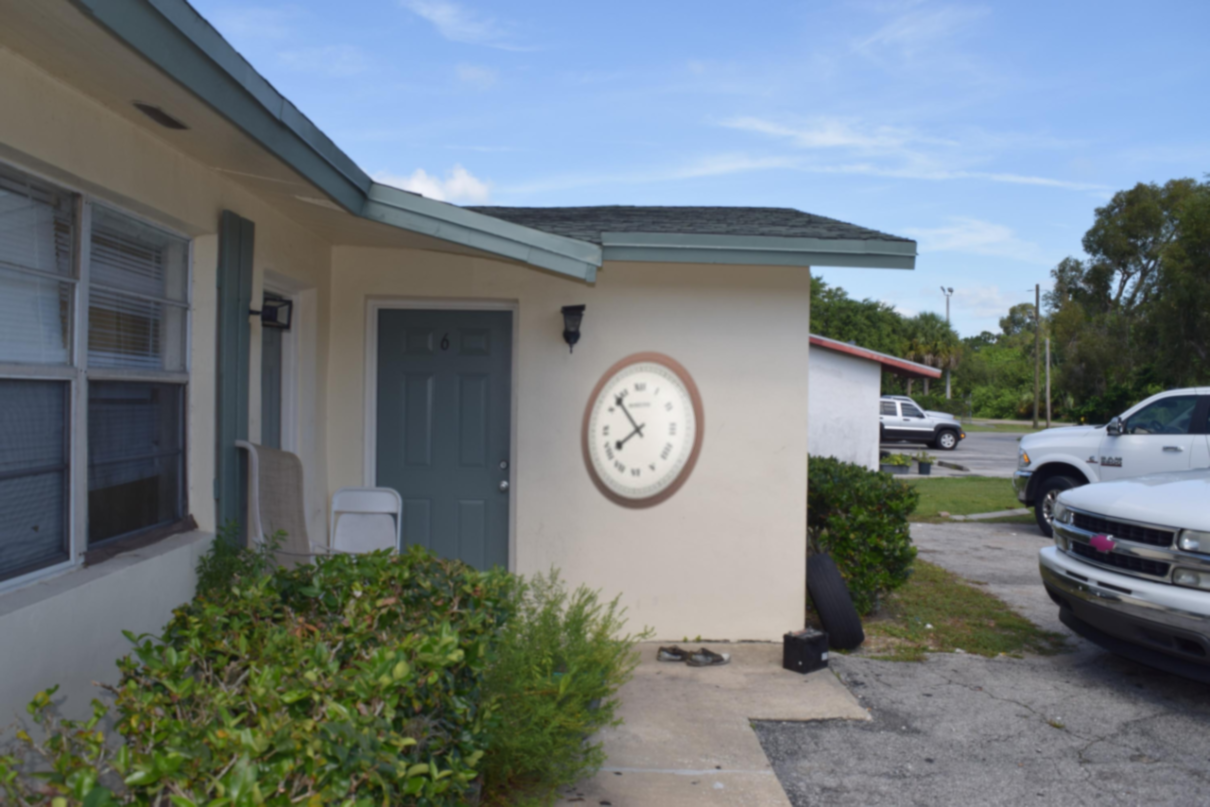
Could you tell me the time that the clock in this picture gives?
7:53
